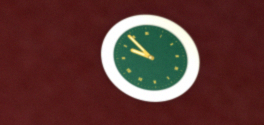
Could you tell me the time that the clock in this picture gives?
9:54
